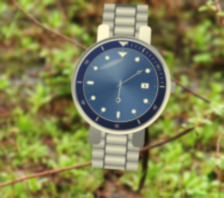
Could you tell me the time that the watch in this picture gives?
6:09
